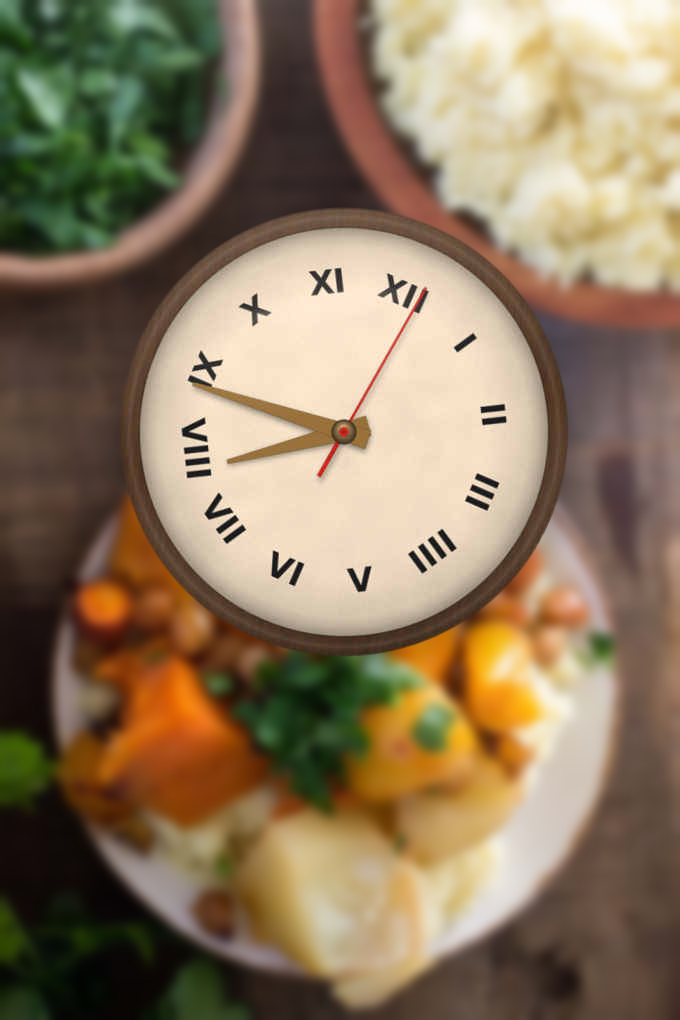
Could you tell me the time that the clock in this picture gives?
7:44:01
